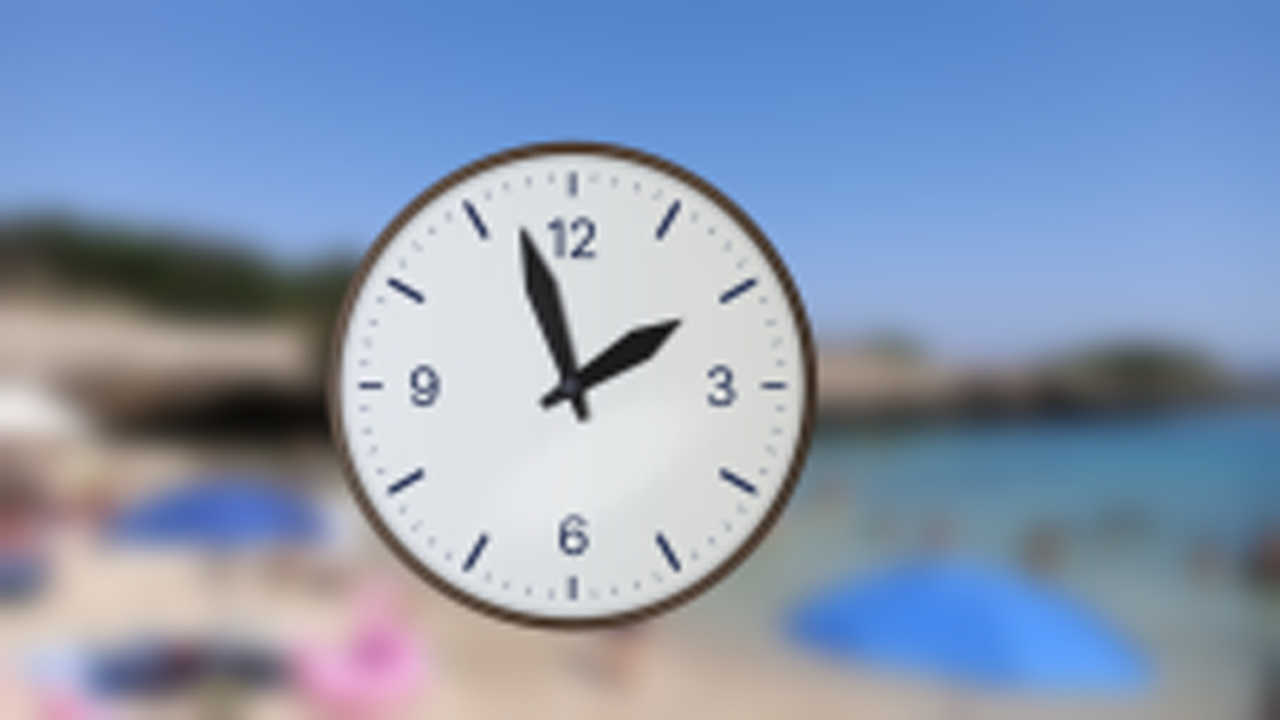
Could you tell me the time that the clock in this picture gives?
1:57
